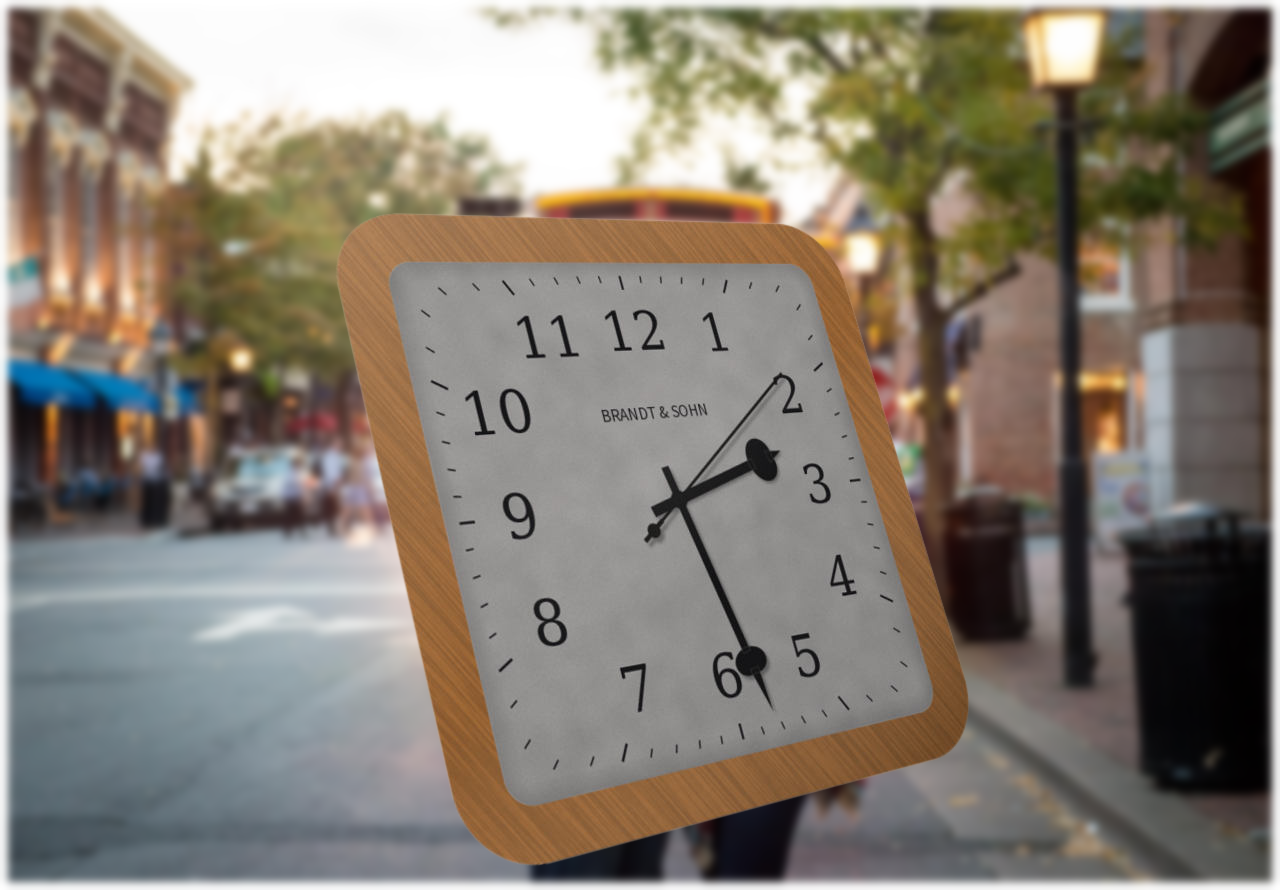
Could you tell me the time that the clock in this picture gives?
2:28:09
